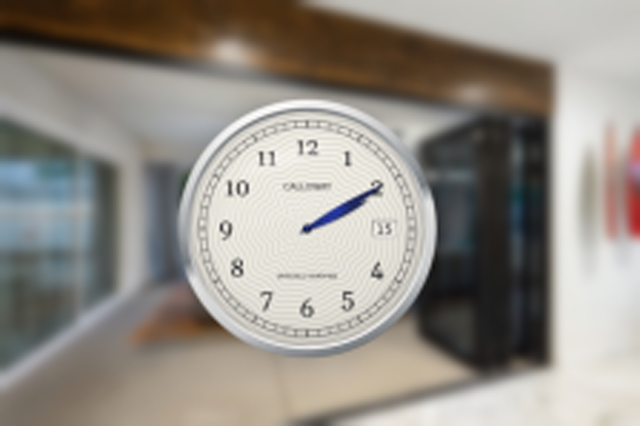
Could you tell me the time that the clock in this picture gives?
2:10
